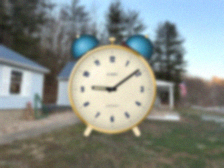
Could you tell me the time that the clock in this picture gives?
9:09
